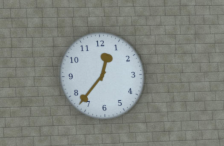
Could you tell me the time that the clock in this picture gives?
12:37
